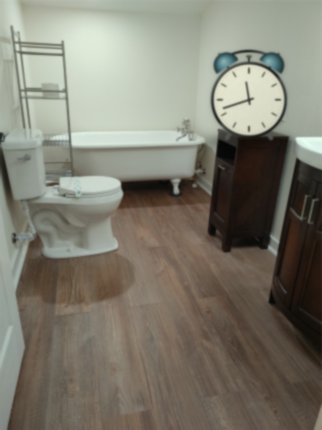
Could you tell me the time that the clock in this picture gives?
11:42
